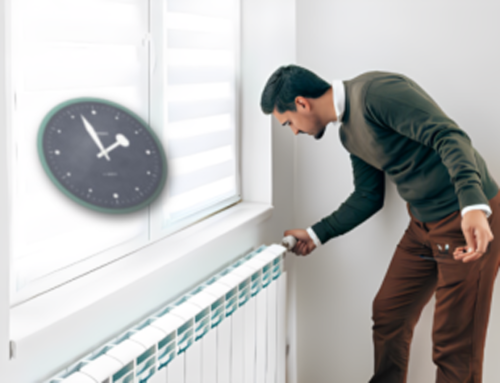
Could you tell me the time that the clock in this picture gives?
1:57
